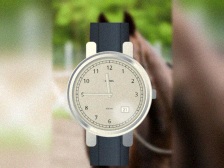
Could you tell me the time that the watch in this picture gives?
11:45
